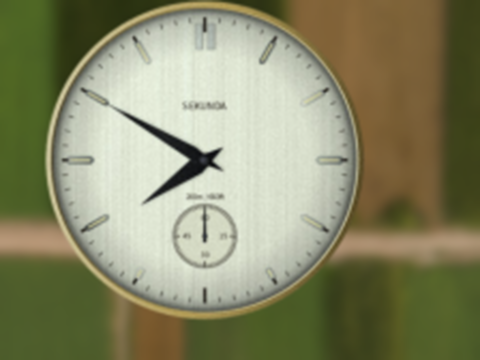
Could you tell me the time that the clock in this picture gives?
7:50
